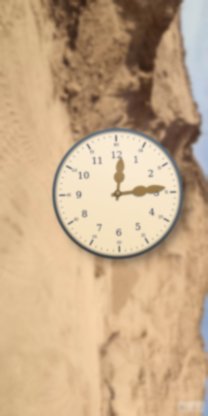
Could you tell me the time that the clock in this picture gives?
12:14
